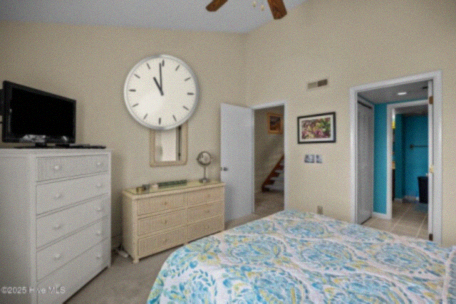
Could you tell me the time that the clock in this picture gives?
10:59
